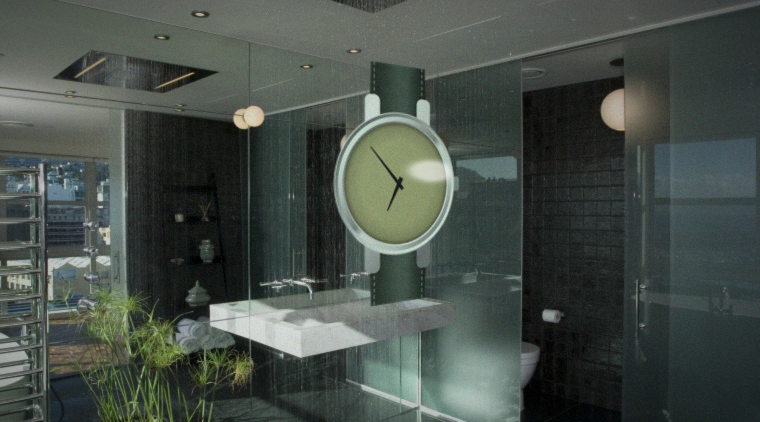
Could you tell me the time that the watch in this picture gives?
6:53
